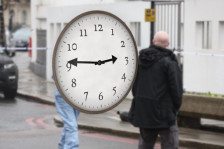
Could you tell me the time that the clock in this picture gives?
2:46
